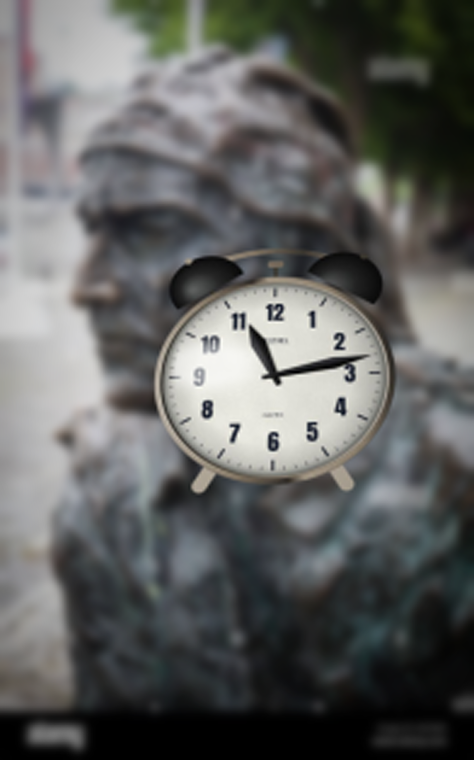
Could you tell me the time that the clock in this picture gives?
11:13
